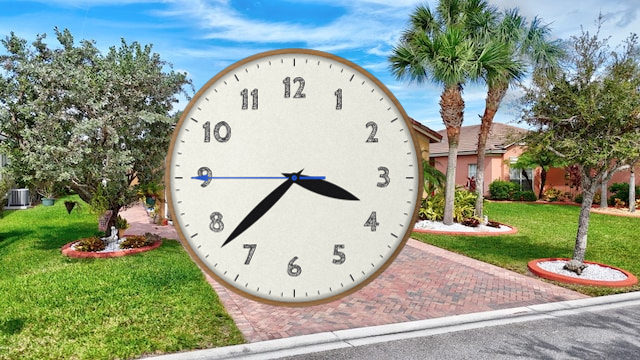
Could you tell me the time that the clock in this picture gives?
3:37:45
